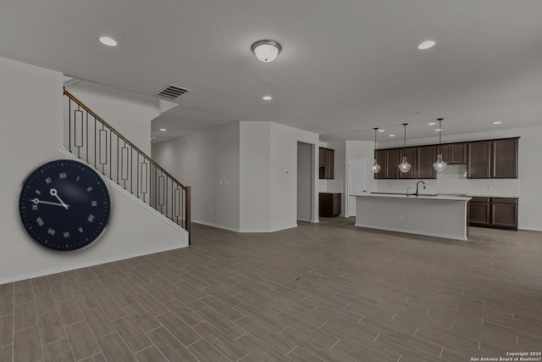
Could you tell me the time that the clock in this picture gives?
10:47
